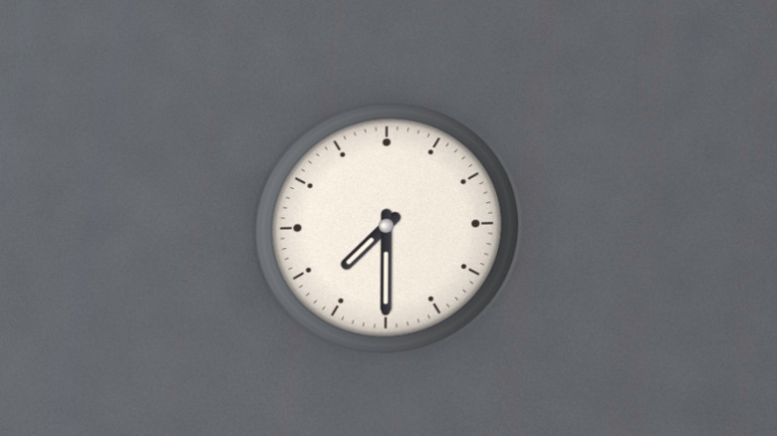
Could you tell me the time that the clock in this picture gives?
7:30
